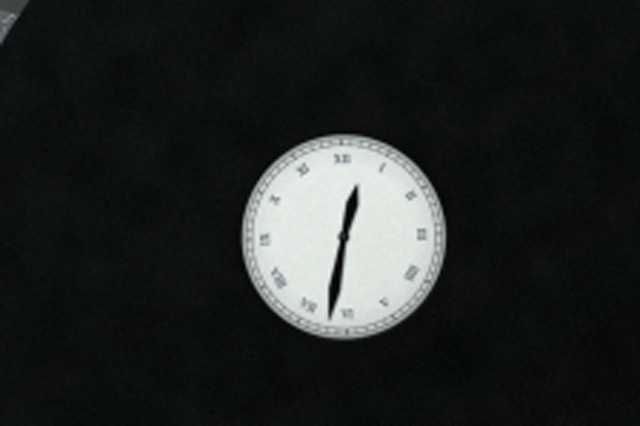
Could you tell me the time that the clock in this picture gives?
12:32
